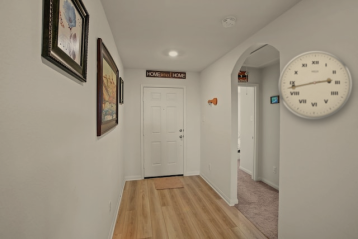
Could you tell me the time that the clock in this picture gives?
2:43
